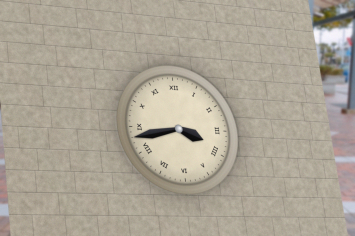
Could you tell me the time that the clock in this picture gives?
3:43
